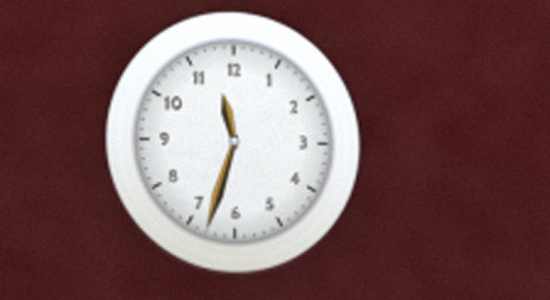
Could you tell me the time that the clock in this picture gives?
11:33
